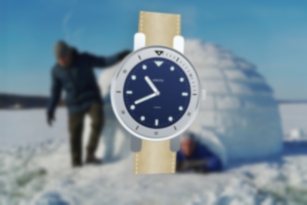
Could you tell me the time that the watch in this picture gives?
10:41
